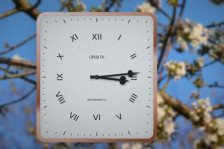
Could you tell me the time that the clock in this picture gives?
3:14
